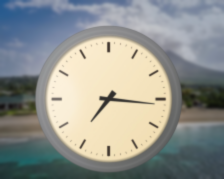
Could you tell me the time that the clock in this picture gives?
7:16
